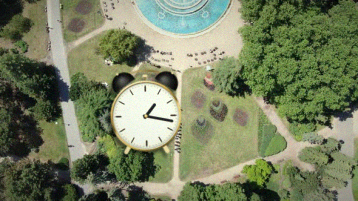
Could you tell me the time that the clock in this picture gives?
1:17
